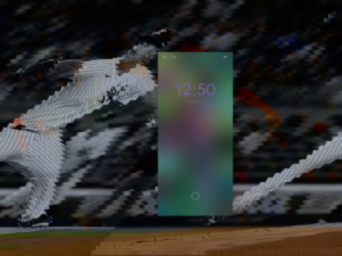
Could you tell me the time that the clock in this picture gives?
12:50
